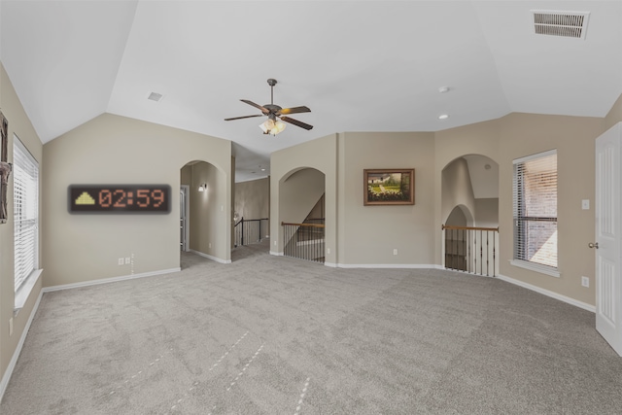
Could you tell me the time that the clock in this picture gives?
2:59
